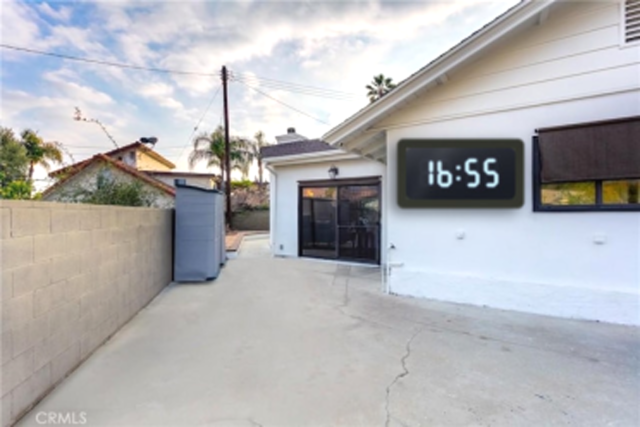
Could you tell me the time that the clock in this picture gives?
16:55
